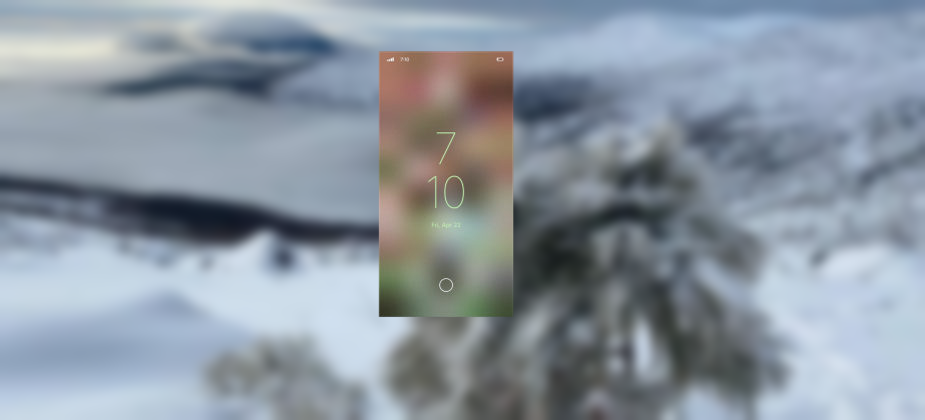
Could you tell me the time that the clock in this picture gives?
7:10
